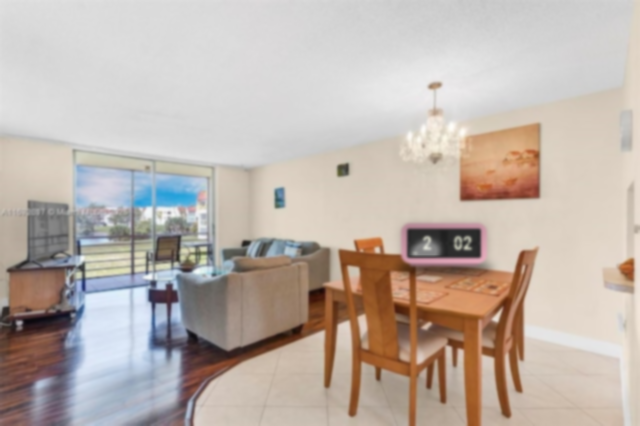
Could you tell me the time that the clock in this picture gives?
2:02
